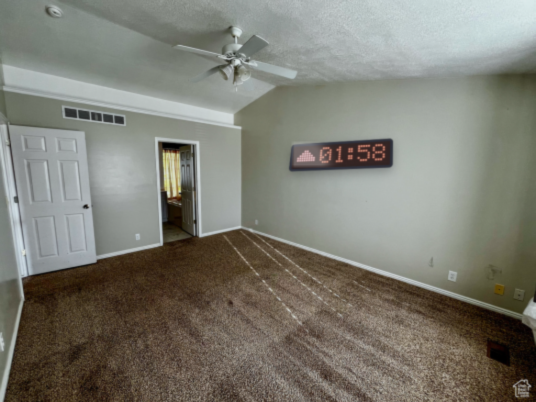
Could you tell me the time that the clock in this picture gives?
1:58
